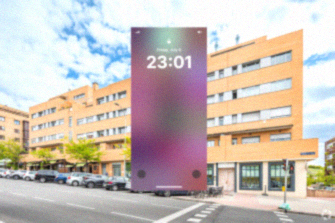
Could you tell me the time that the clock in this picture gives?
23:01
